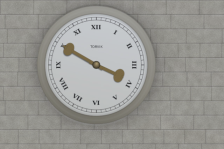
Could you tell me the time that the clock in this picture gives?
3:50
